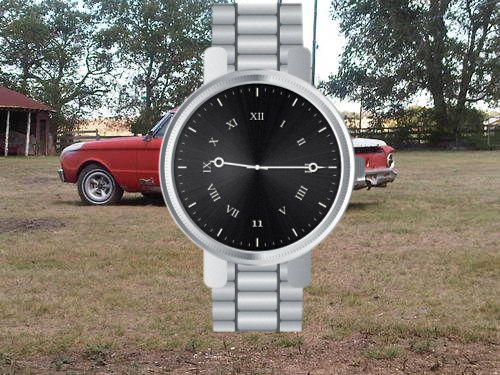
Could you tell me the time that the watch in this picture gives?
9:15
